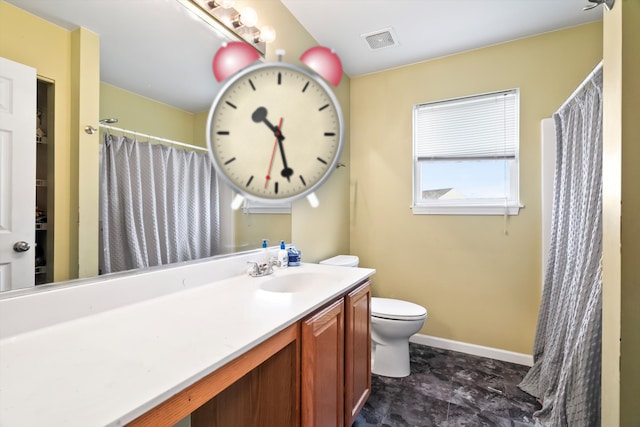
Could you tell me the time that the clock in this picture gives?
10:27:32
